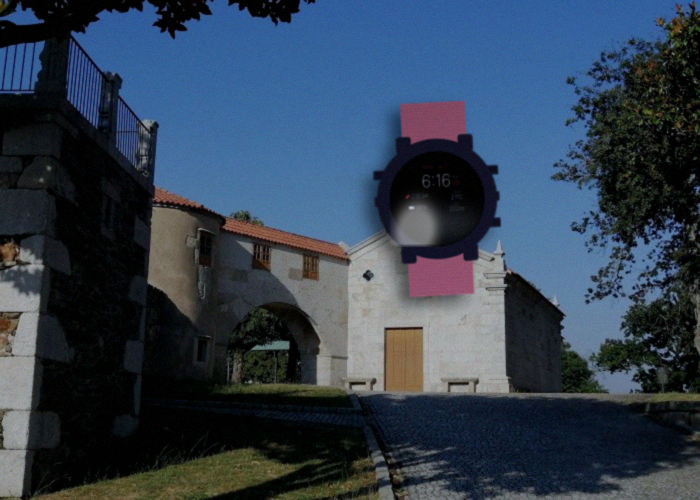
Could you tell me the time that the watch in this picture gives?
6:16
